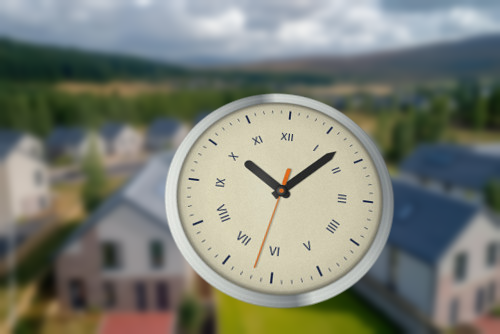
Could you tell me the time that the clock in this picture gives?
10:07:32
